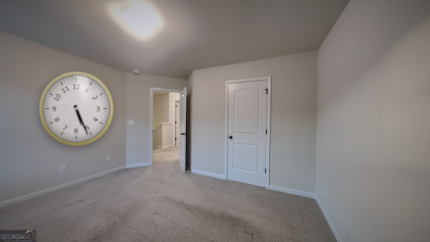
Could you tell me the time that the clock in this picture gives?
5:26
